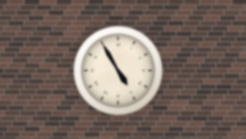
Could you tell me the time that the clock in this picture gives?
4:55
